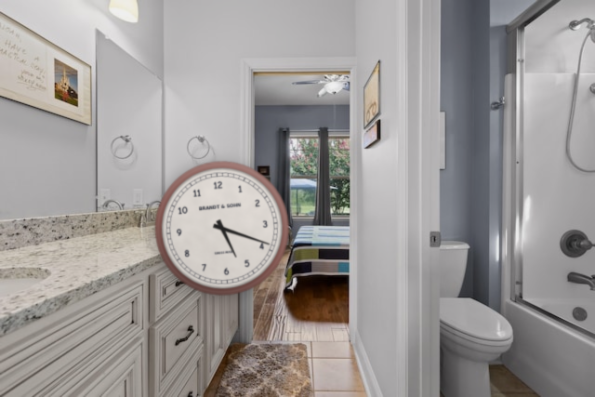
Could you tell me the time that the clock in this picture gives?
5:19
